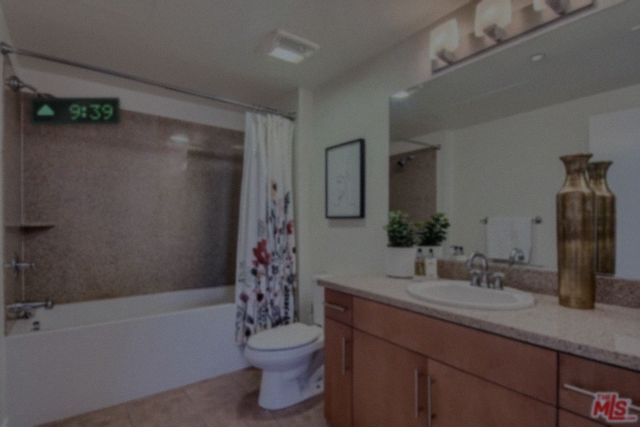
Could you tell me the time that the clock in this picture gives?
9:39
